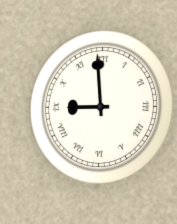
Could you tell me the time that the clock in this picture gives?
8:59
